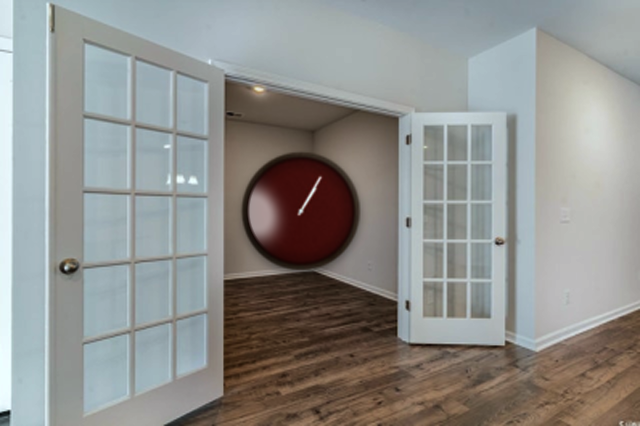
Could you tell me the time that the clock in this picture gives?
1:05
